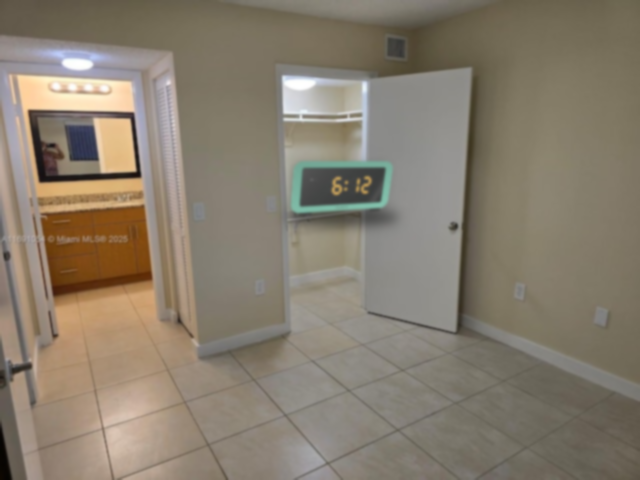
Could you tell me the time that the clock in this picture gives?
6:12
